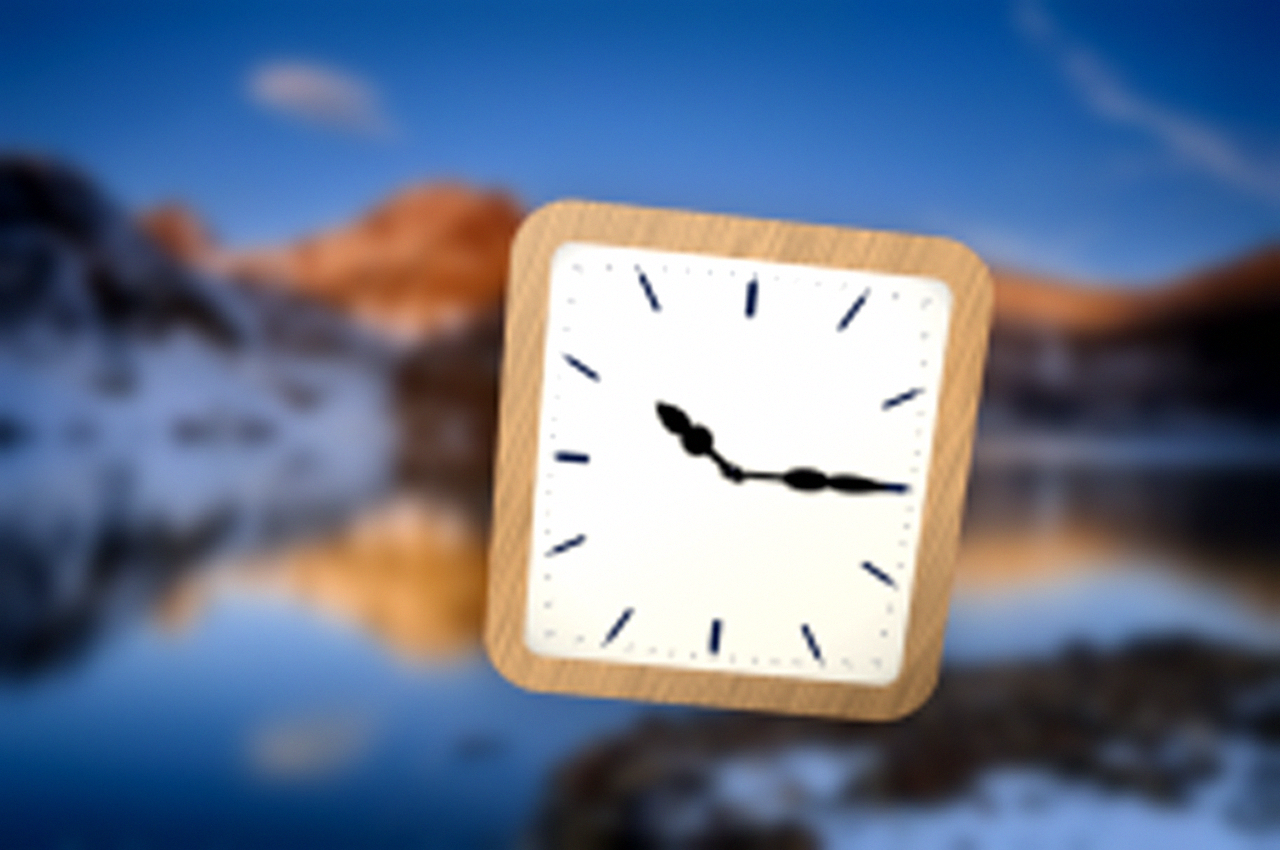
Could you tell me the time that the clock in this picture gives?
10:15
